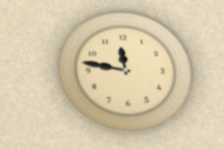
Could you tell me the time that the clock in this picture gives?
11:47
